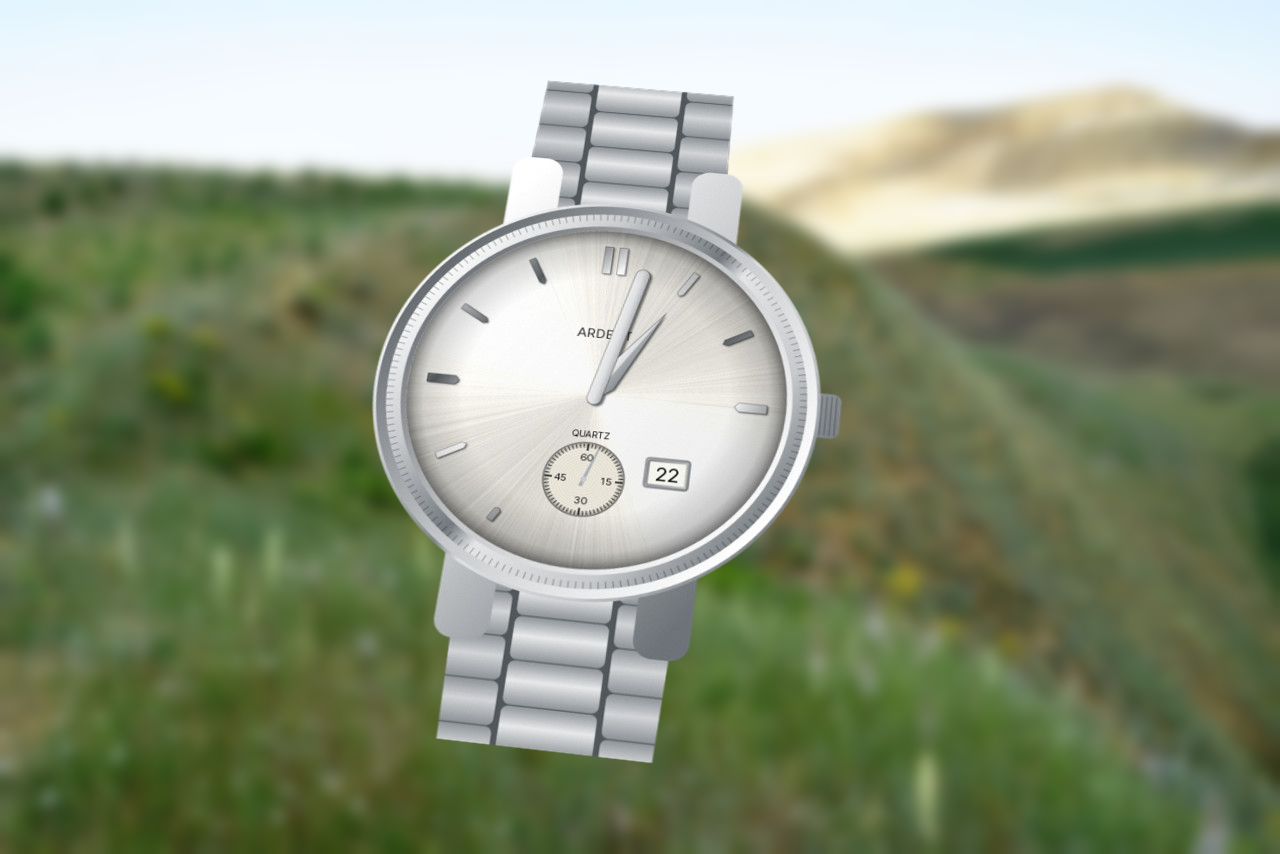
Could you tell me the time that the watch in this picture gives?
1:02:03
